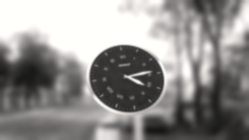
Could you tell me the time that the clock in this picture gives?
4:14
